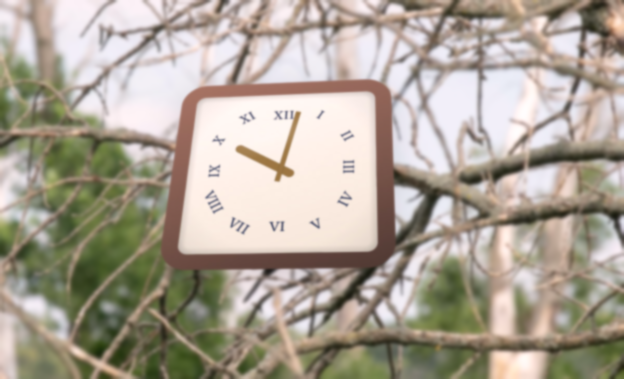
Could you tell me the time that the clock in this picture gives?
10:02
